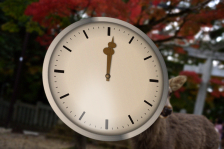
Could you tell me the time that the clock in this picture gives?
12:01
